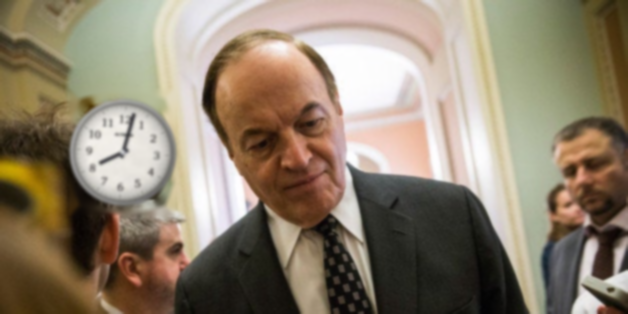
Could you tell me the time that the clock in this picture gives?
8:02
